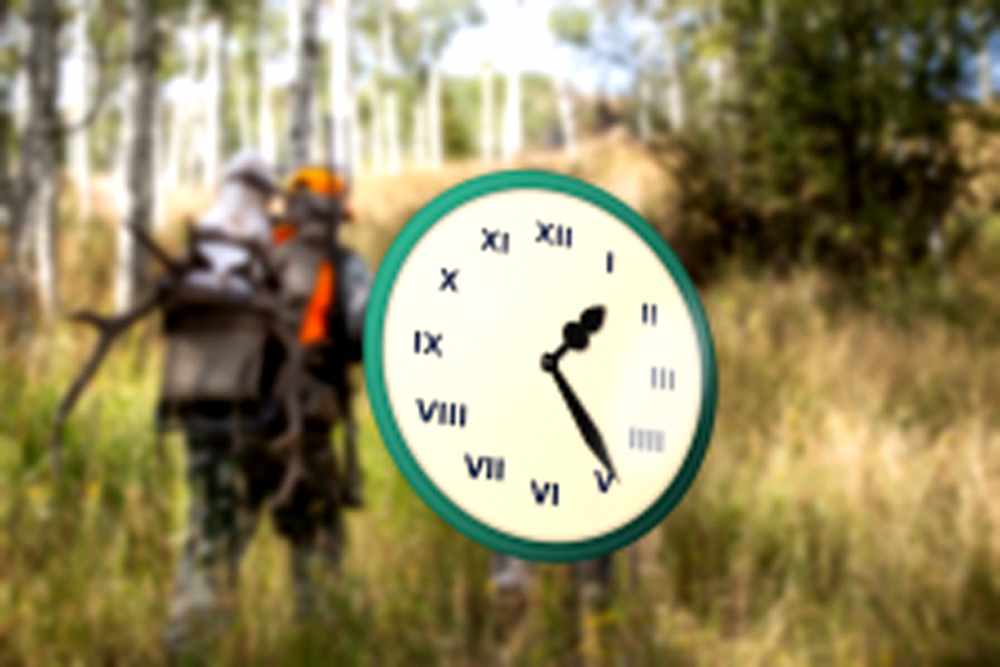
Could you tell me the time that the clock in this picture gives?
1:24
